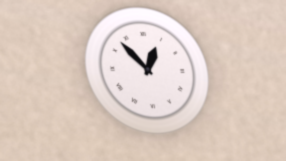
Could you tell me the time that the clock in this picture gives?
12:53
